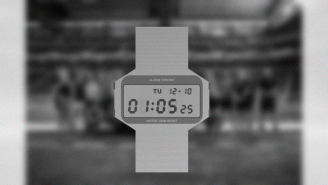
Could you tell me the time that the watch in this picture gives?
1:05:25
